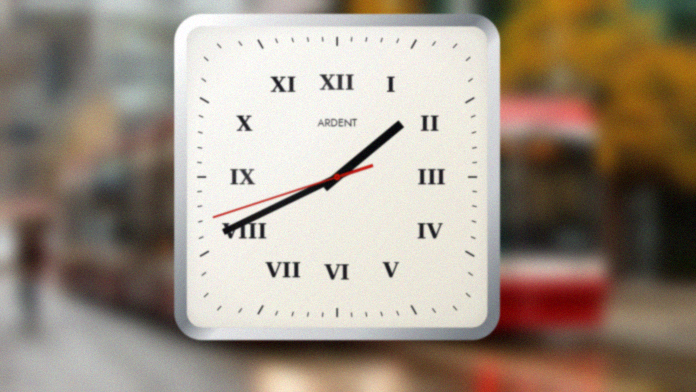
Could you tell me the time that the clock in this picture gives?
1:40:42
